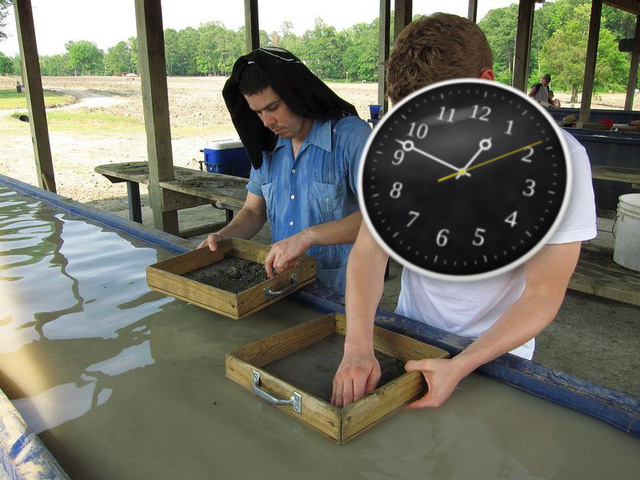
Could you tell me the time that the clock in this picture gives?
12:47:09
